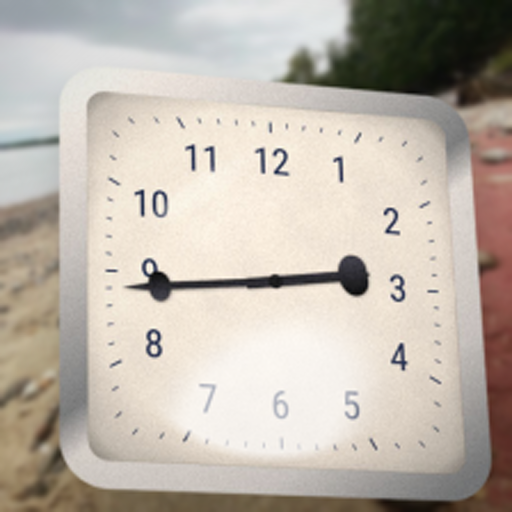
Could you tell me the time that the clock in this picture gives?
2:44
